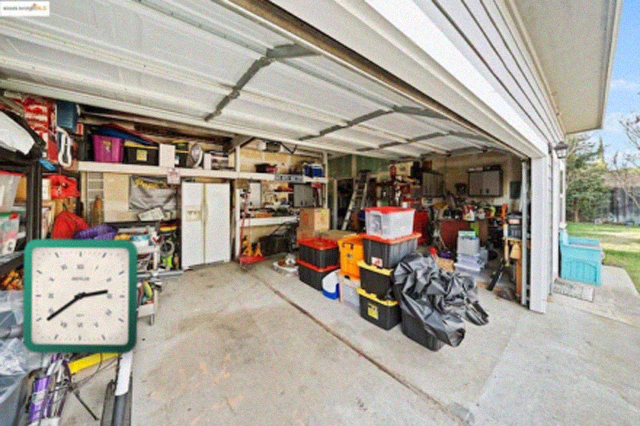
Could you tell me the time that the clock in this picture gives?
2:39
